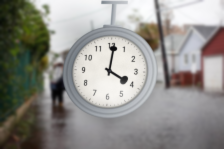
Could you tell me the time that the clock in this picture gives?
4:01
